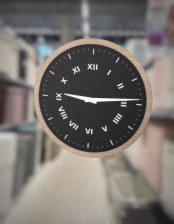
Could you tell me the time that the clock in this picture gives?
9:14
